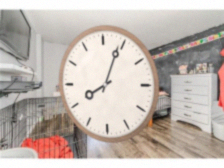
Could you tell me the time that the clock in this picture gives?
8:04
